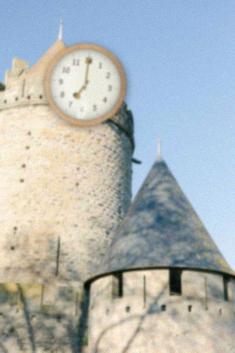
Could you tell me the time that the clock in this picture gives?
7:00
